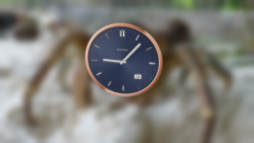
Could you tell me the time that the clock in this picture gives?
9:07
